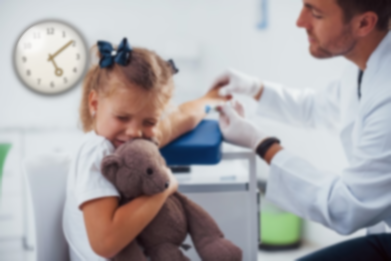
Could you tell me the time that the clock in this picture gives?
5:09
